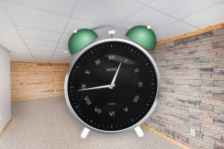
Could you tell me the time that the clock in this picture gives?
12:44
